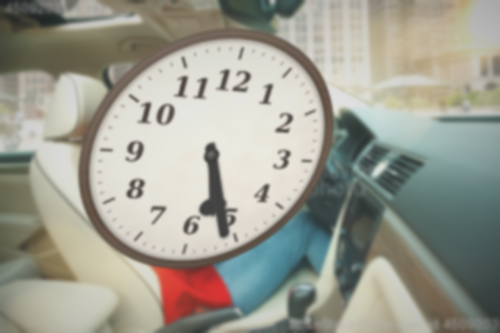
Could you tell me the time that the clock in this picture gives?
5:26
